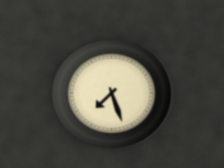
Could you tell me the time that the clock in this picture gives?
7:27
